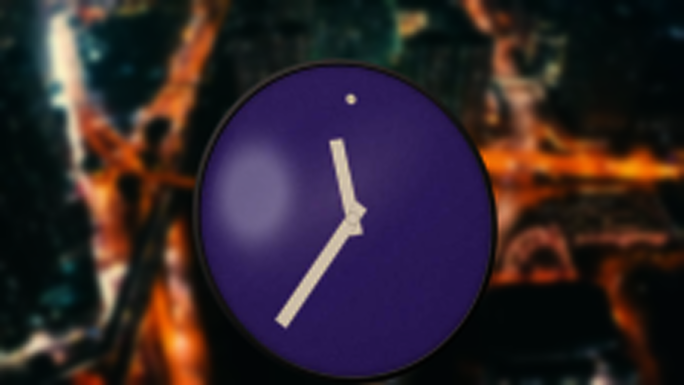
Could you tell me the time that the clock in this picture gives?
11:36
